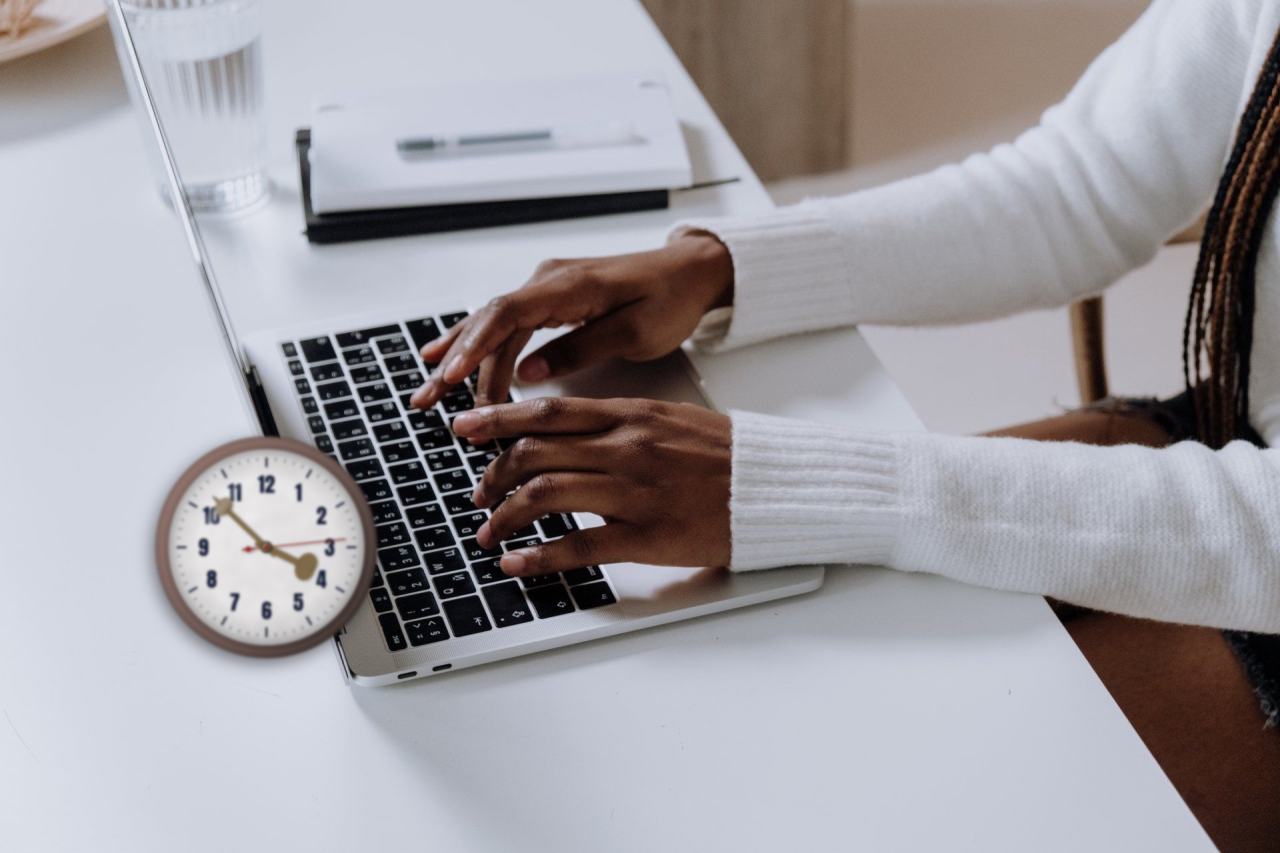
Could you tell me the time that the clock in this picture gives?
3:52:14
